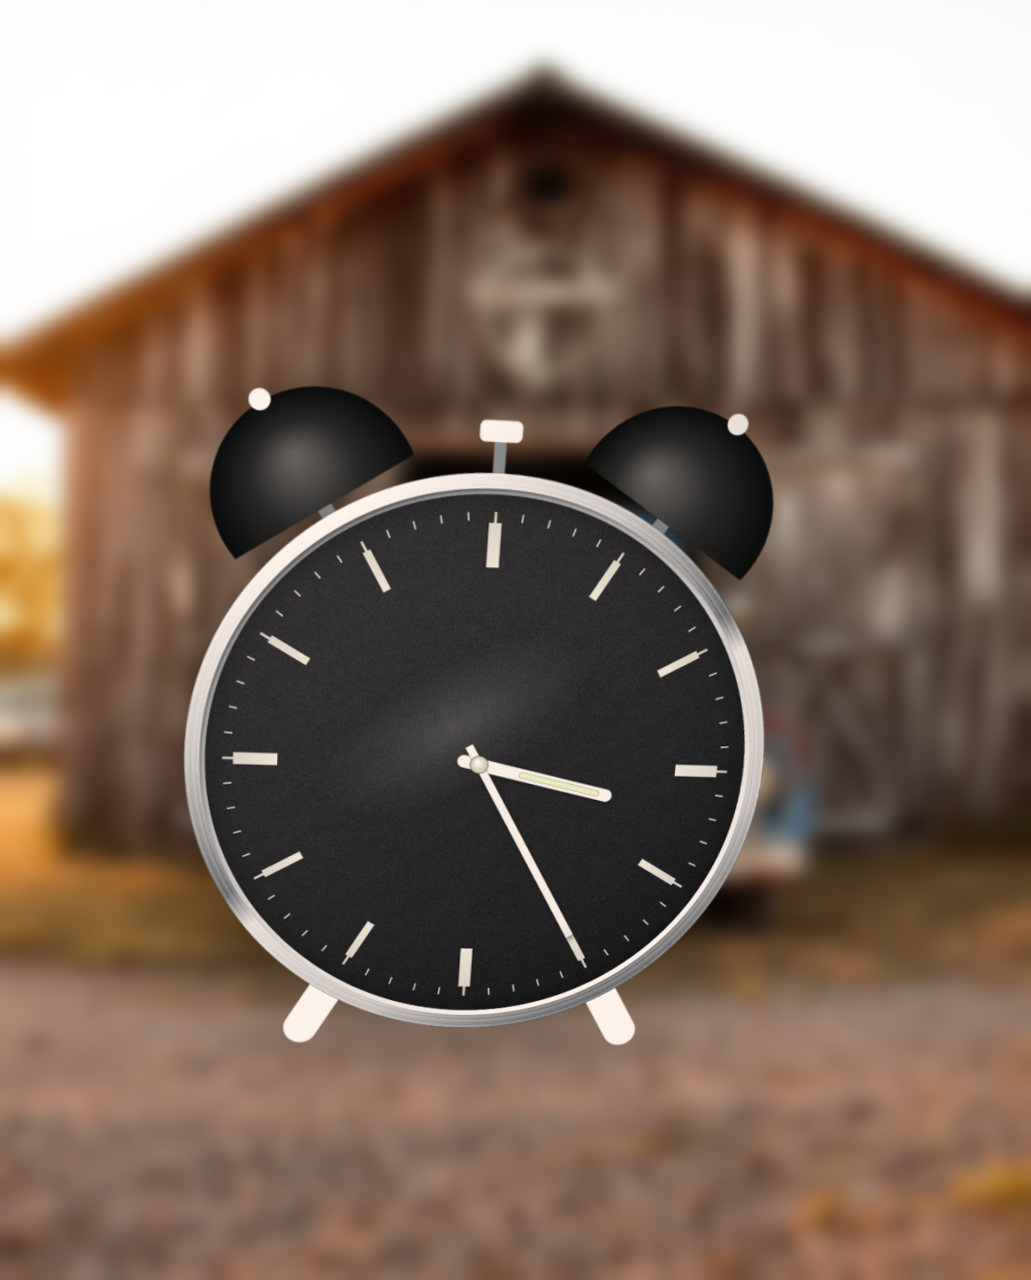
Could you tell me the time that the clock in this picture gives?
3:25
